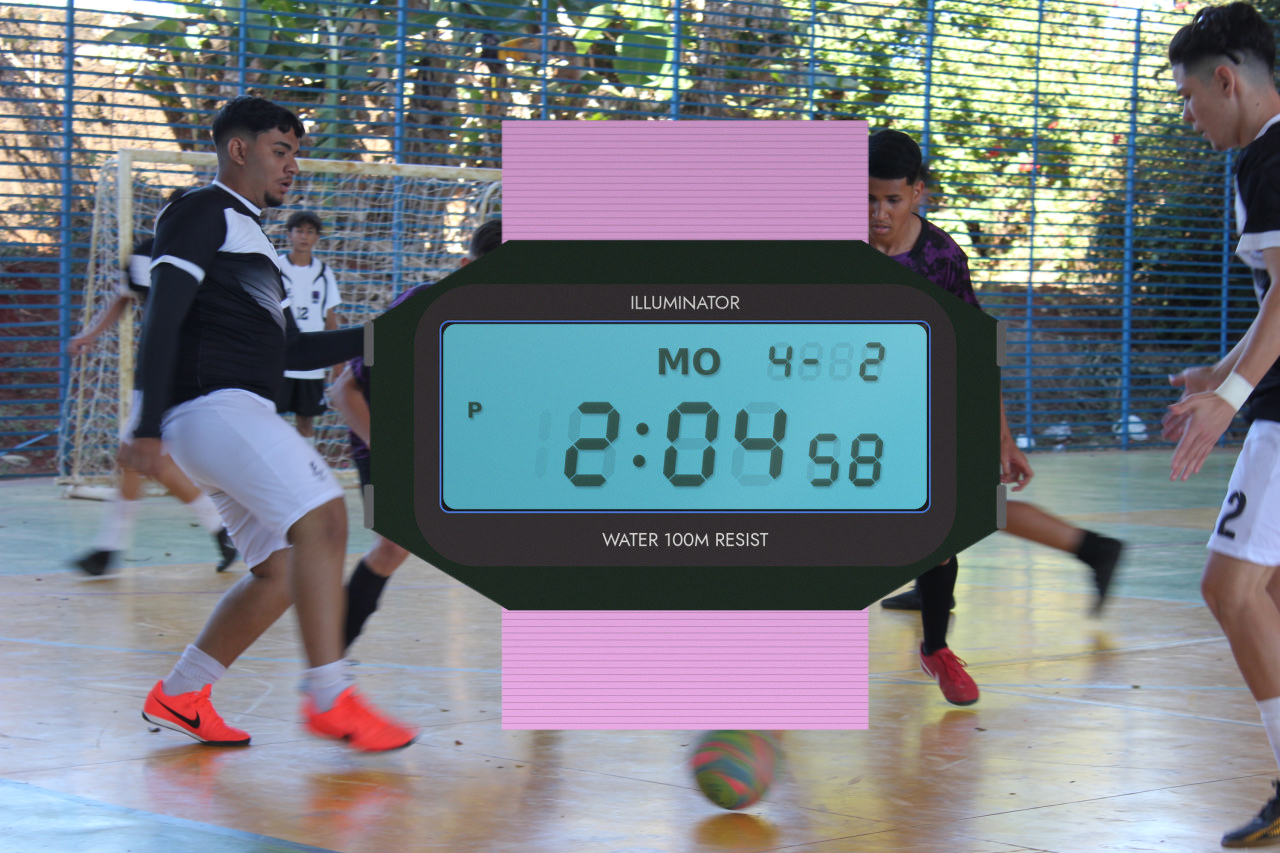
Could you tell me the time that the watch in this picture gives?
2:04:58
